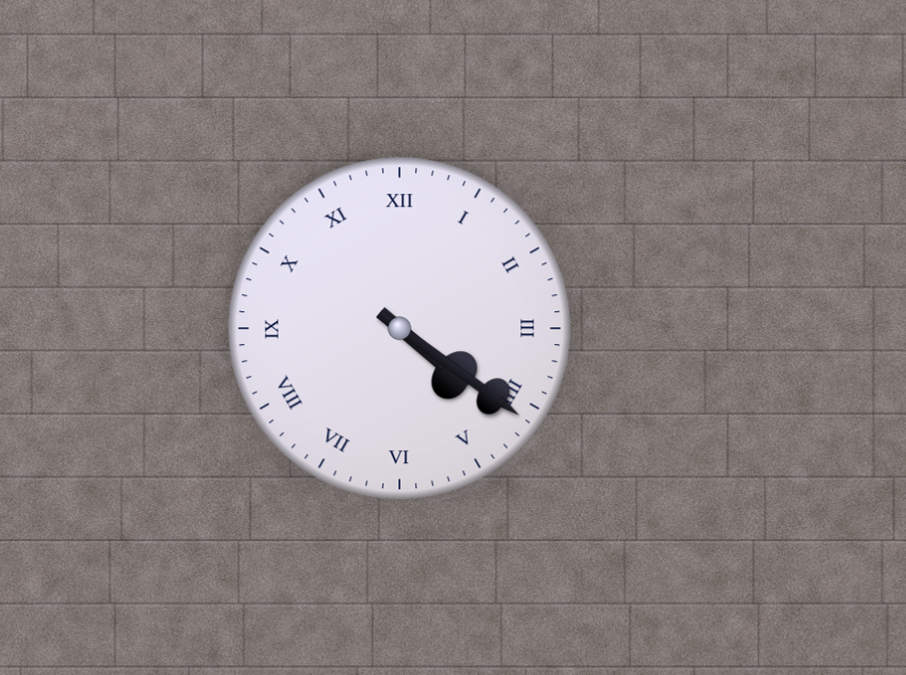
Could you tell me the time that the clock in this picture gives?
4:21
